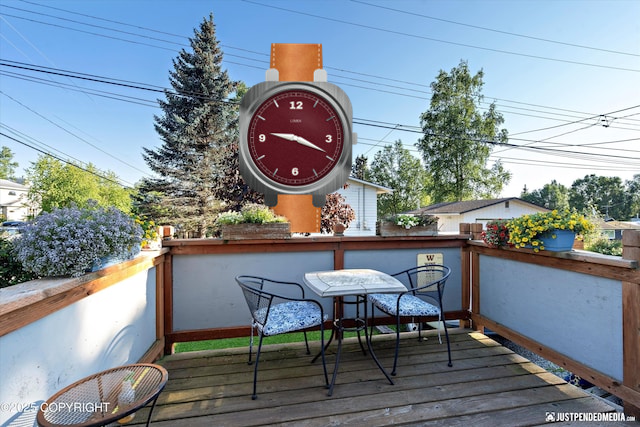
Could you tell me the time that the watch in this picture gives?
9:19
